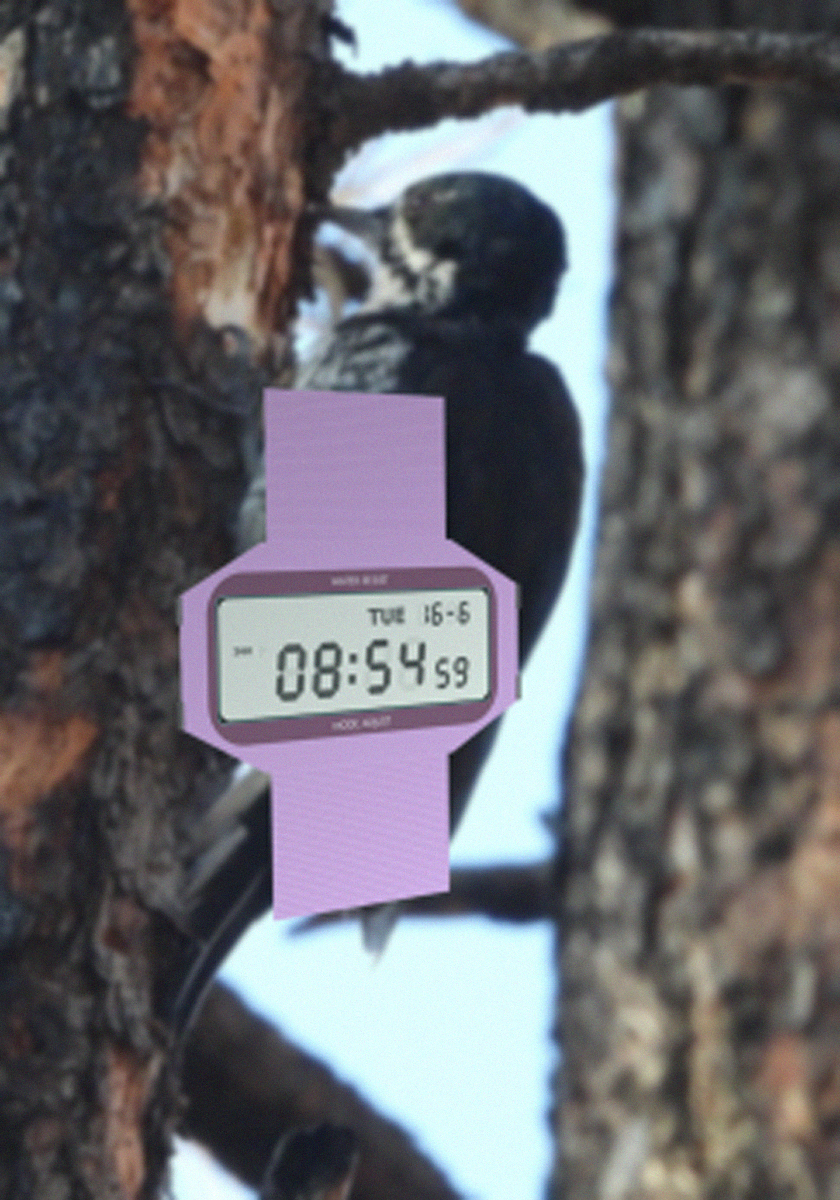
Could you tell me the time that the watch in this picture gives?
8:54:59
